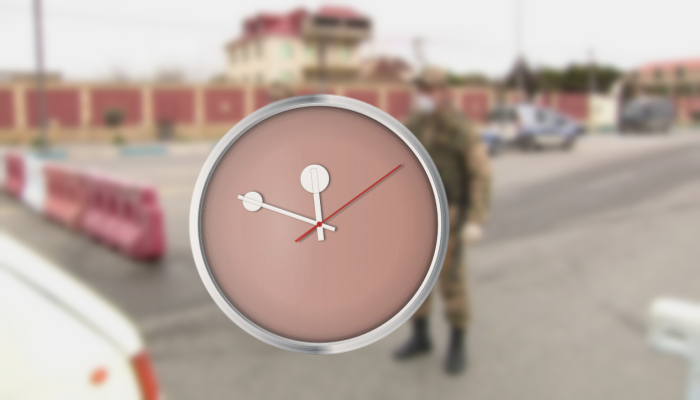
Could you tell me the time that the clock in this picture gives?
11:48:09
